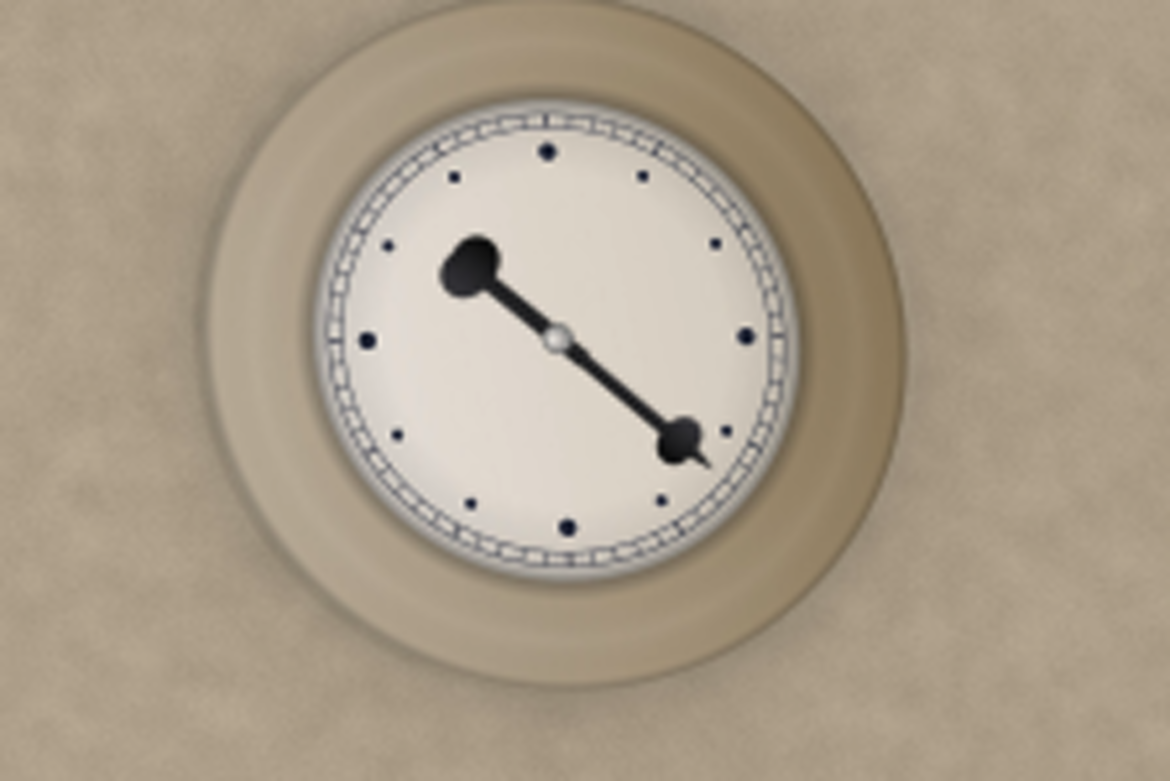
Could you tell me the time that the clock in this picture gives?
10:22
